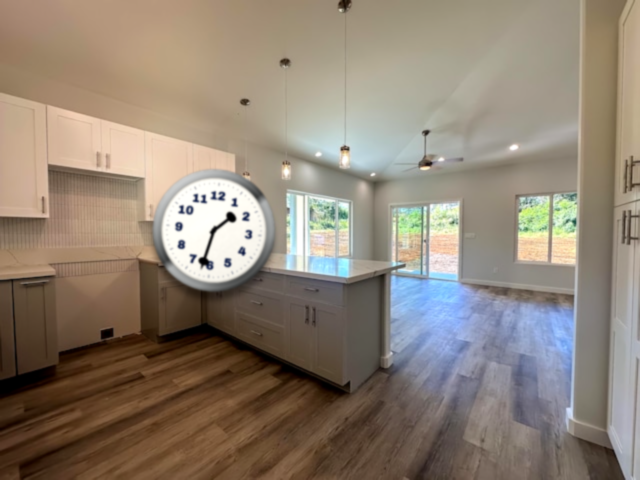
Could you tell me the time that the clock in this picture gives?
1:32
